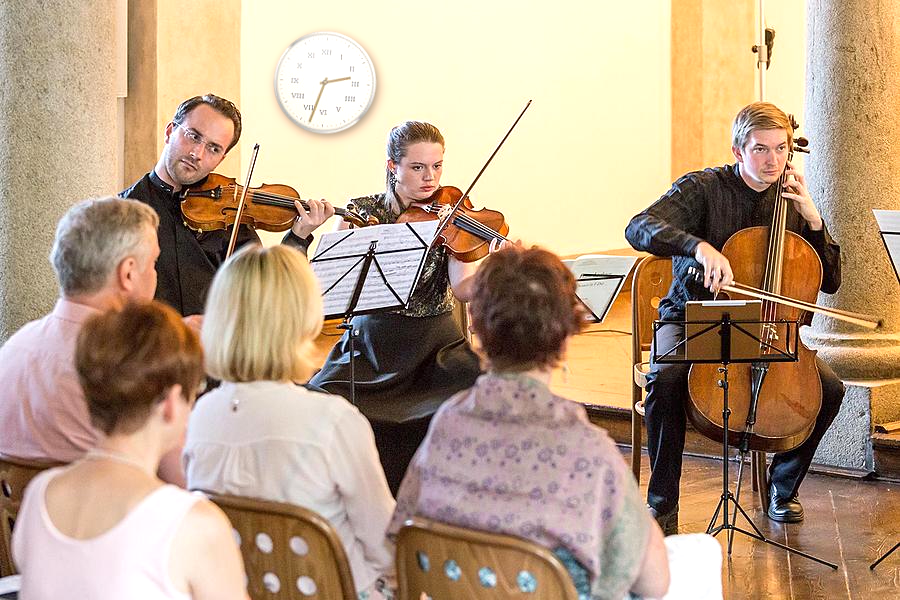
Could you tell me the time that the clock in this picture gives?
2:33
